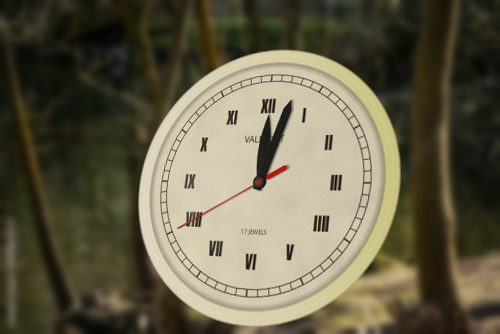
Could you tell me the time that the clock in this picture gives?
12:02:40
